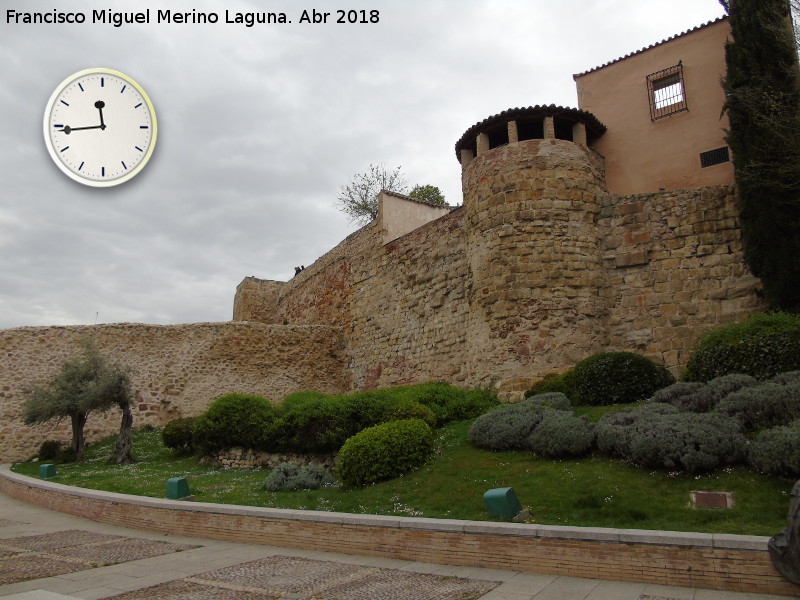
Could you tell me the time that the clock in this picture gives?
11:44
